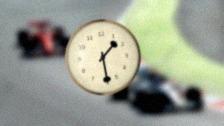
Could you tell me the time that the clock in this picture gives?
1:29
